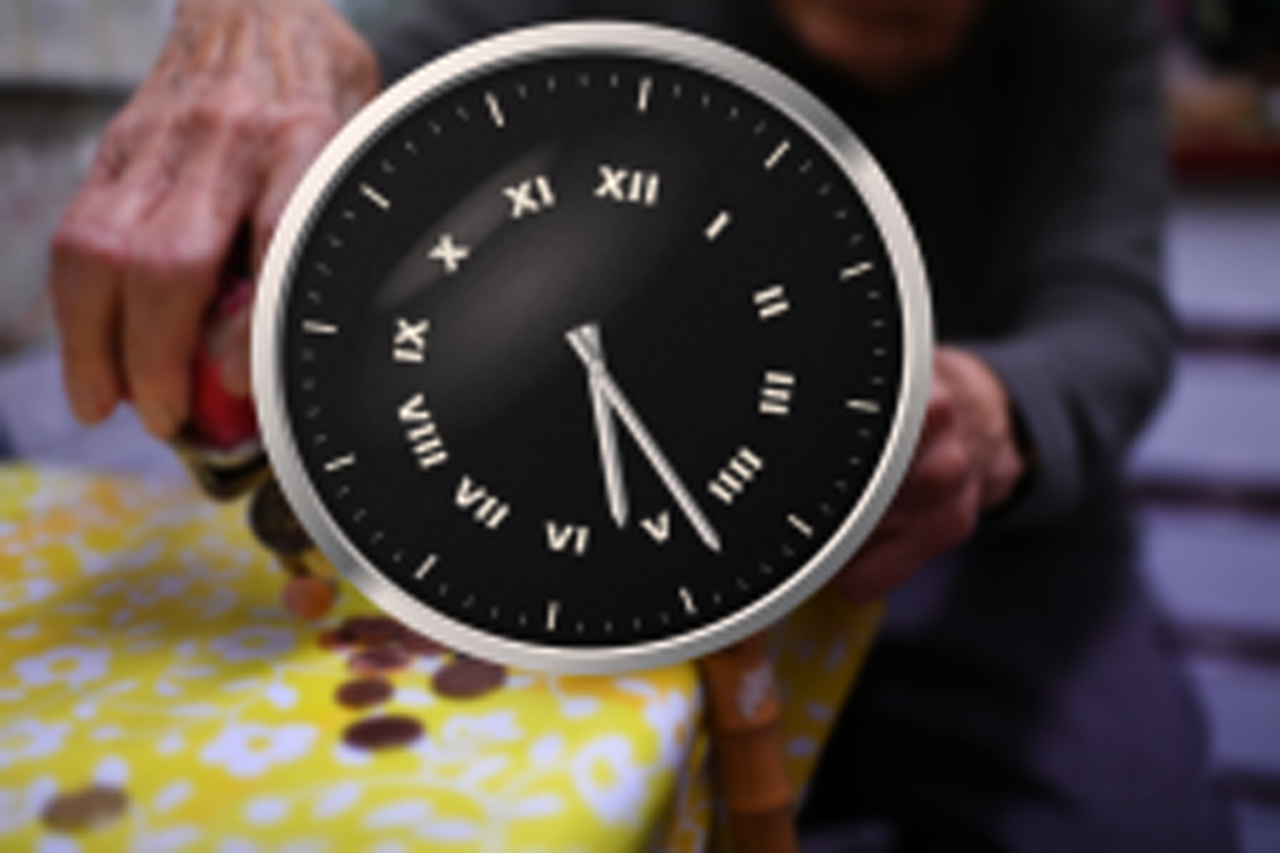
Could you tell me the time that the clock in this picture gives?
5:23
